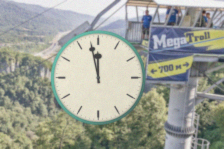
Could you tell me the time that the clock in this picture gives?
11:58
